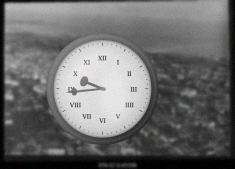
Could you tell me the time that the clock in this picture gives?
9:44
